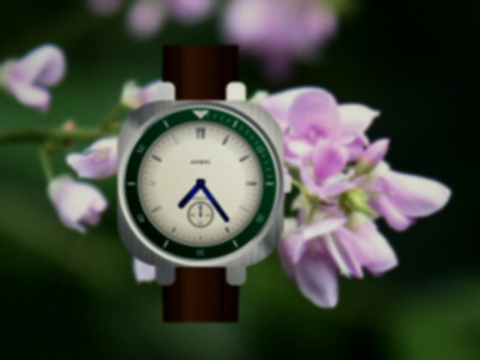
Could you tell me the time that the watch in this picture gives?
7:24
